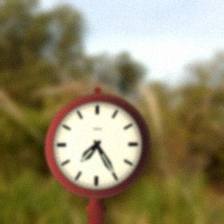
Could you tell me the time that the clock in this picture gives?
7:25
